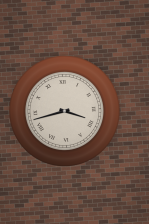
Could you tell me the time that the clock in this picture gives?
3:43
